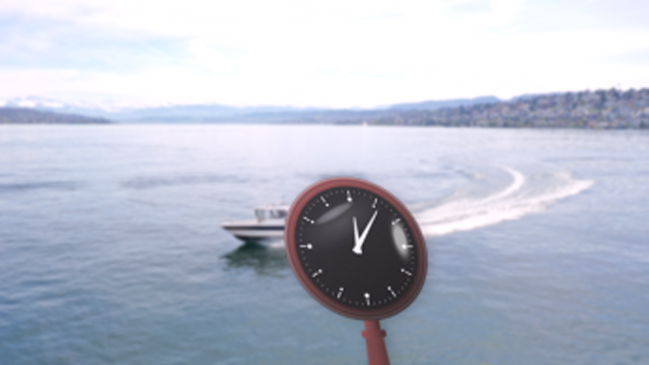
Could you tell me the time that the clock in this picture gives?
12:06
